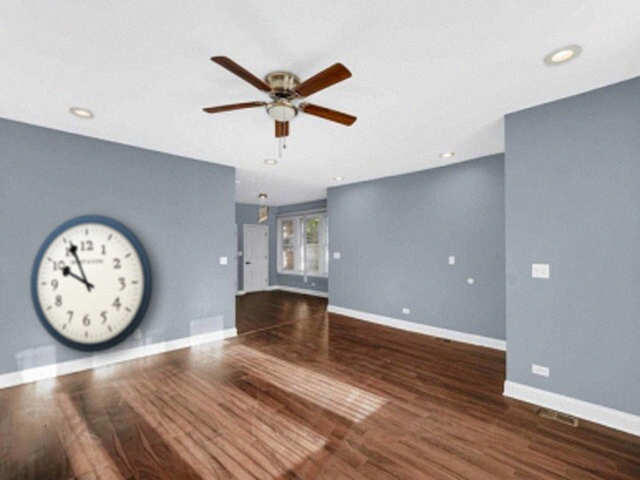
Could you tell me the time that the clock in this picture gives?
9:56
